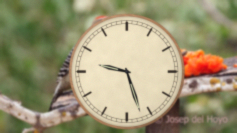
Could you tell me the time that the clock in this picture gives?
9:27
